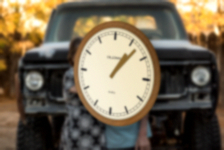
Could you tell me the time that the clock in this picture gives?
1:07
